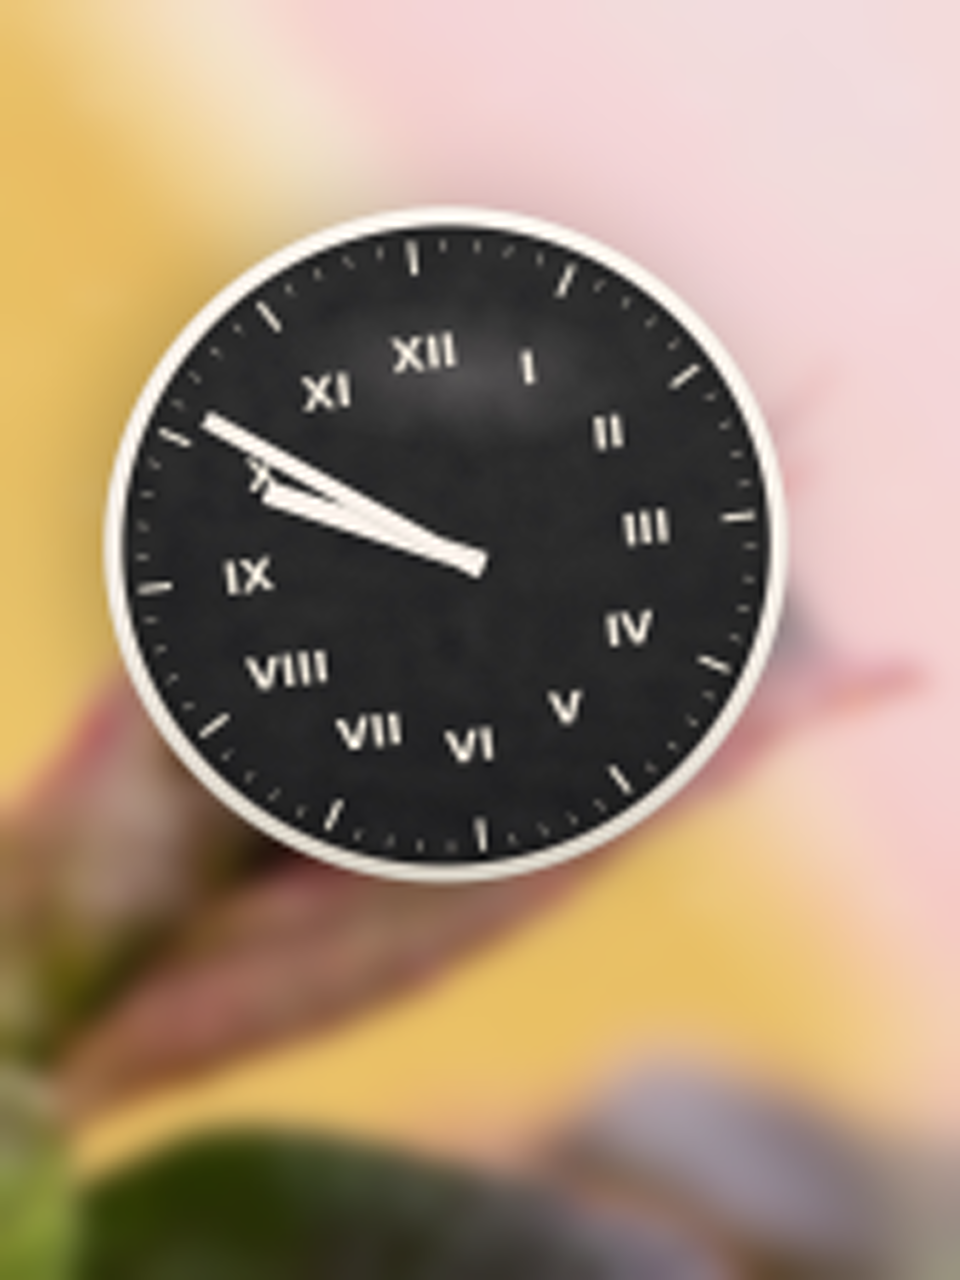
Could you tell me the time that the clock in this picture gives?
9:51
